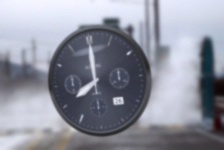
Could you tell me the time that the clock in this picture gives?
8:00
